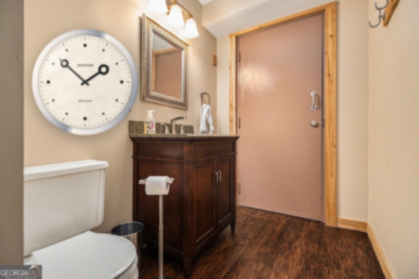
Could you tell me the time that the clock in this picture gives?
1:52
